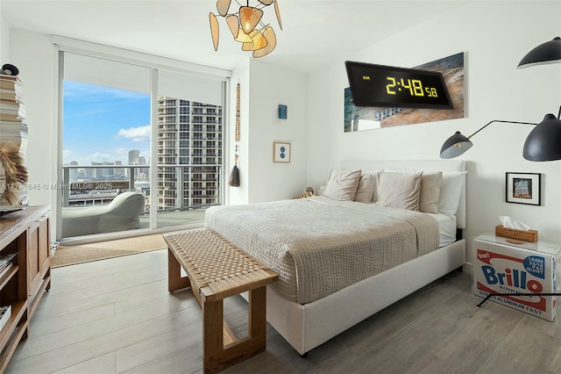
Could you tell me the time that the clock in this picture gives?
2:48:58
